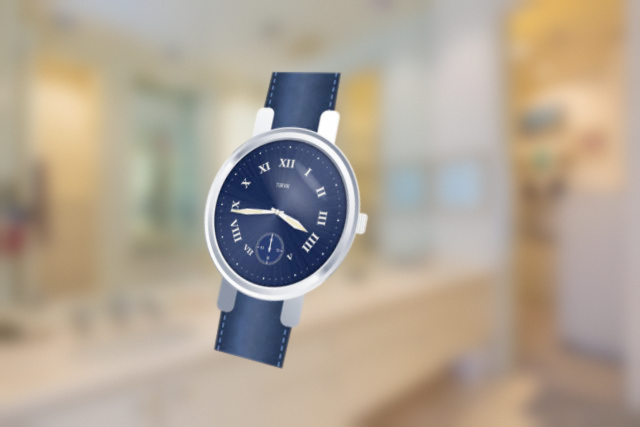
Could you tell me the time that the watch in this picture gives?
3:44
